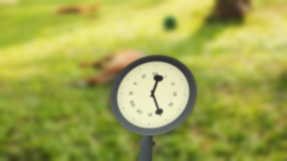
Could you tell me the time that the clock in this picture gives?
12:26
